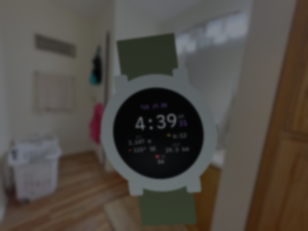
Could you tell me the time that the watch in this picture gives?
4:39
